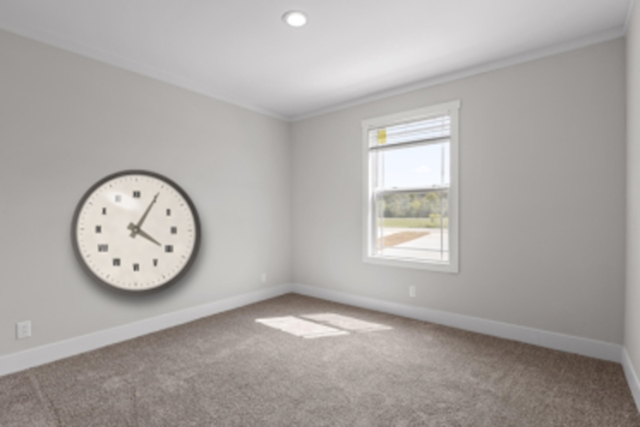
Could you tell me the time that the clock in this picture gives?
4:05
